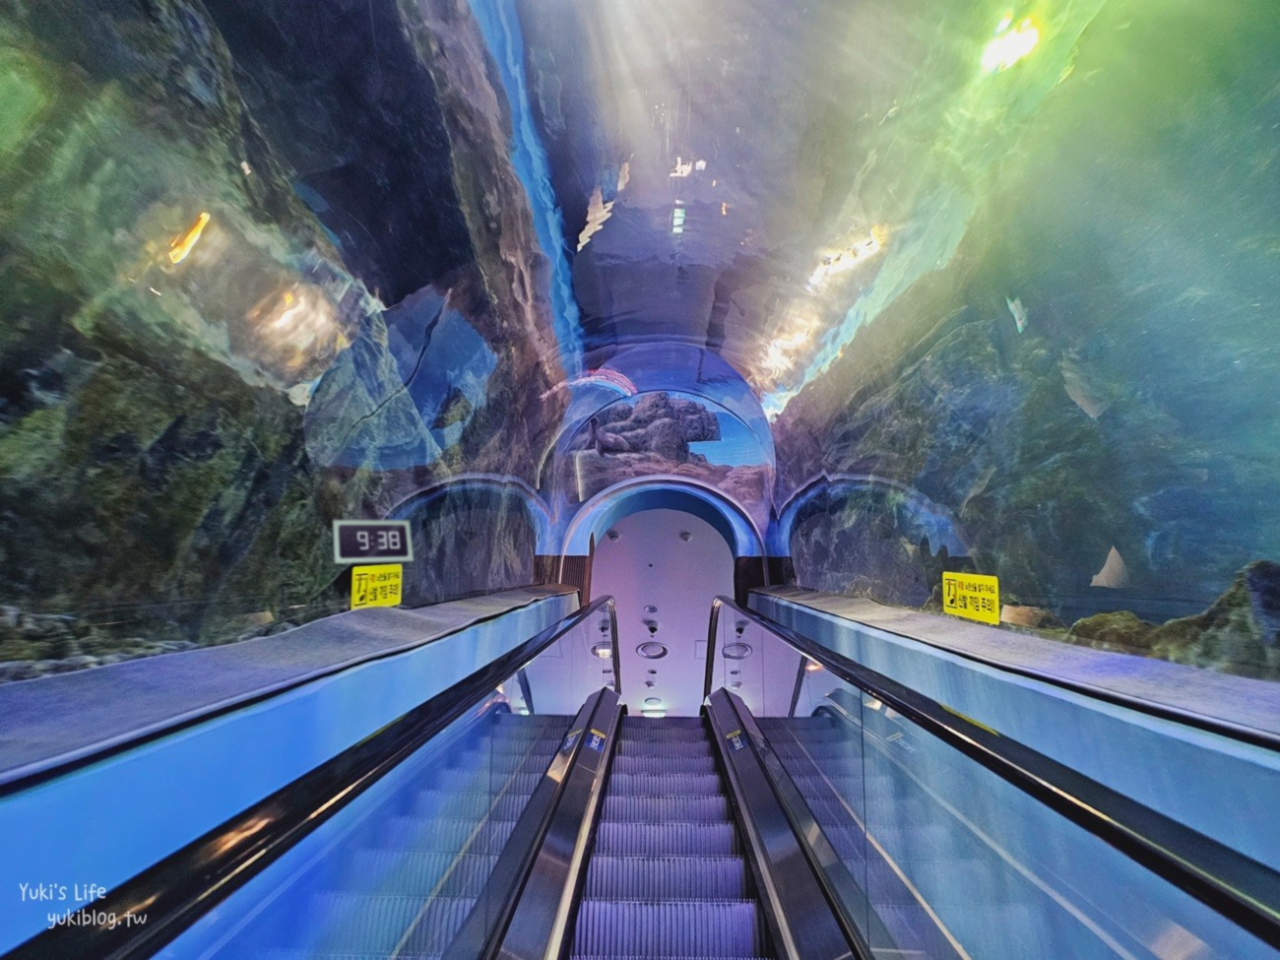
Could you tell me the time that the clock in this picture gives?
9:38
